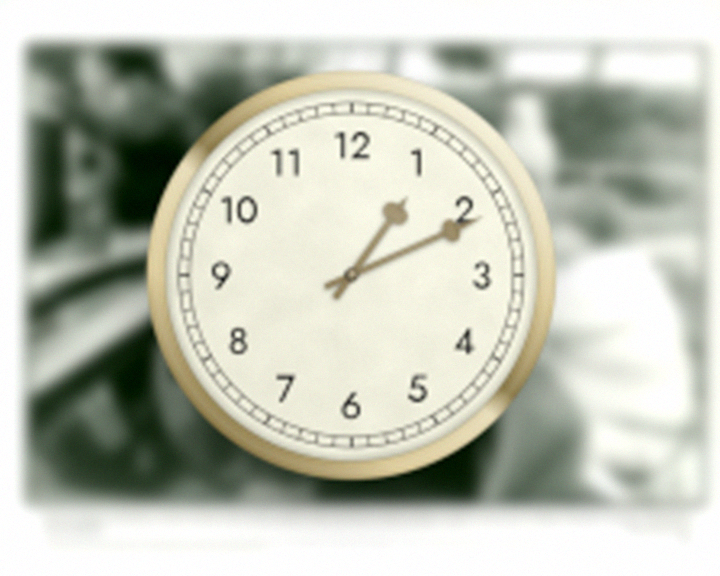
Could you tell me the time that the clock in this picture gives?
1:11
